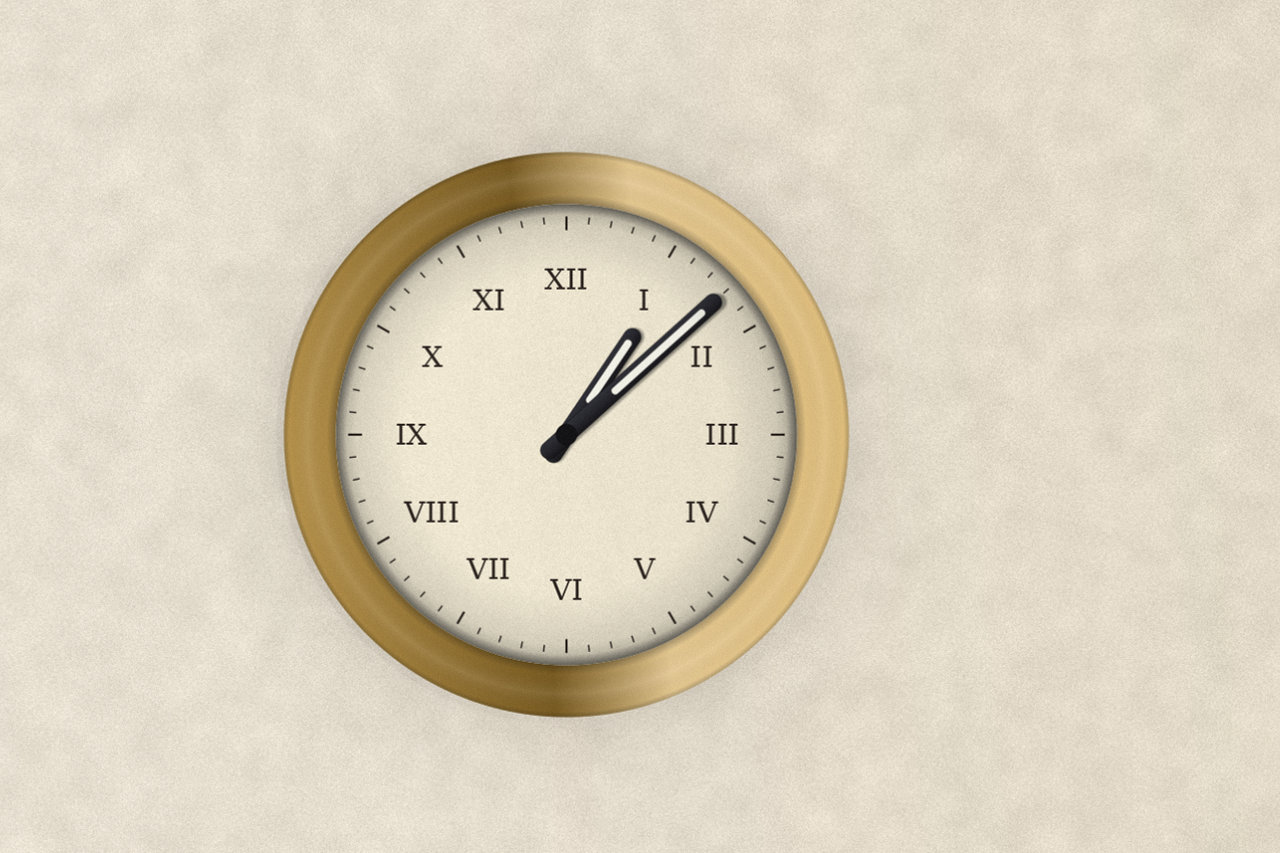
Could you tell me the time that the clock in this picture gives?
1:08
